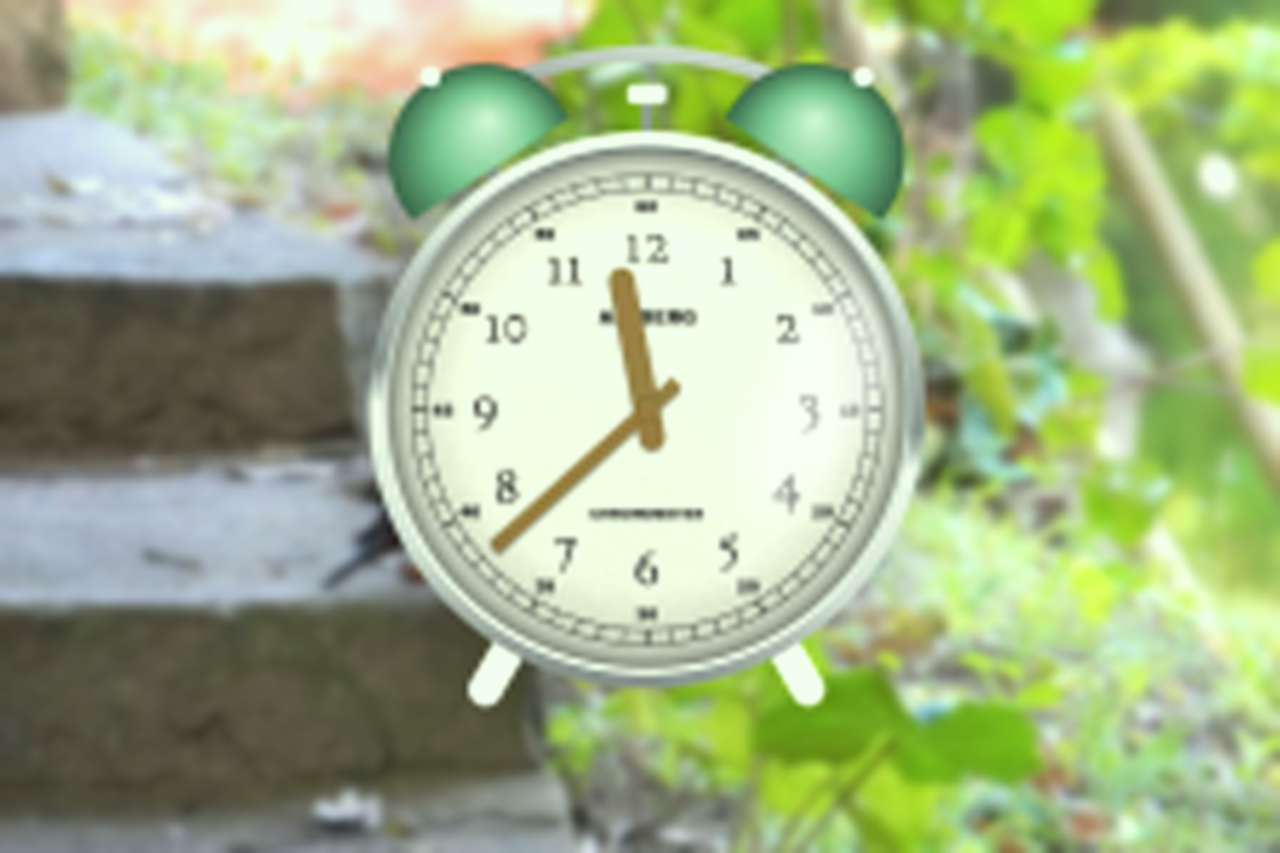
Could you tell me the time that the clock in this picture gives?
11:38
